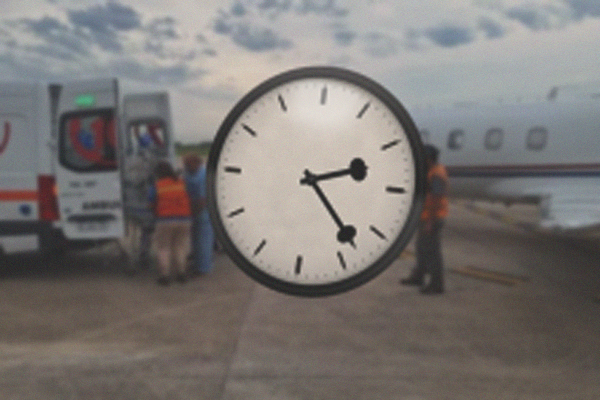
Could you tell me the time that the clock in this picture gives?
2:23
